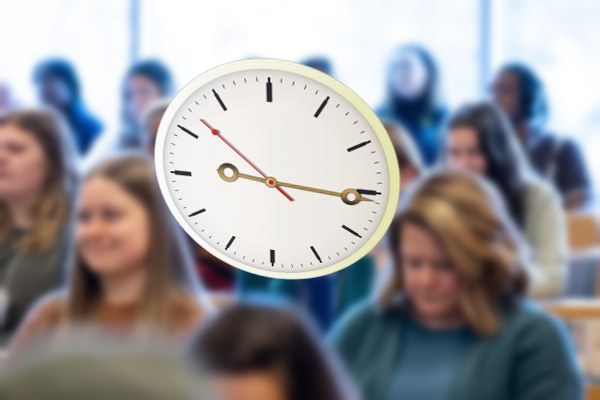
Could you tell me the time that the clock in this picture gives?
9:15:52
